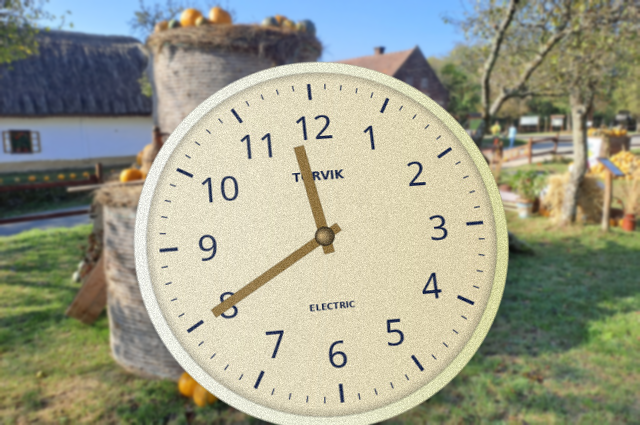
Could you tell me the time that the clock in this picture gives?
11:40
